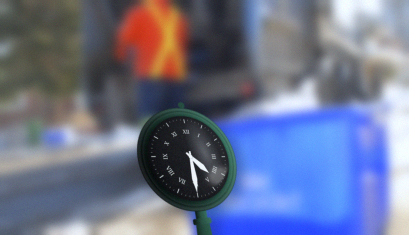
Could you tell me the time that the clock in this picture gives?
4:30
